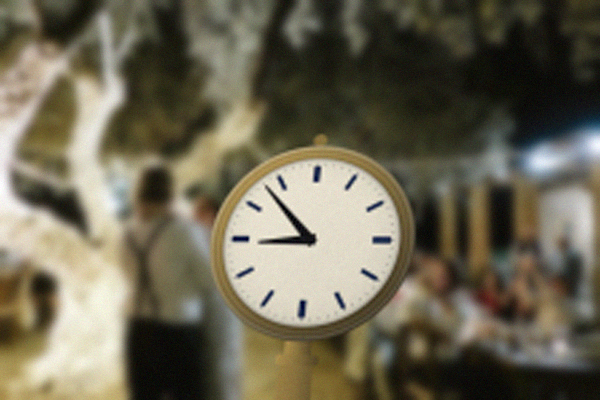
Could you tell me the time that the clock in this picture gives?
8:53
